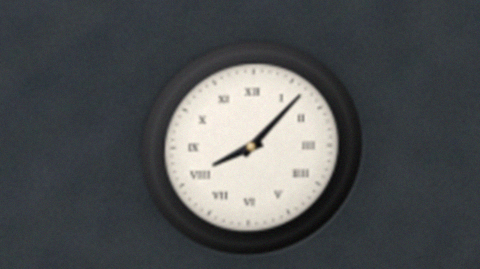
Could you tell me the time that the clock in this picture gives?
8:07
